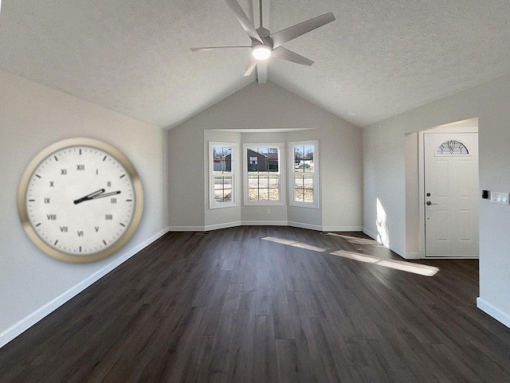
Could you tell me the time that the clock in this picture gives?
2:13
